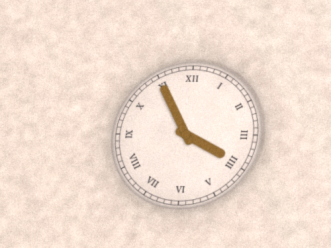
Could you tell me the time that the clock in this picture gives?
3:55
